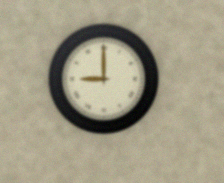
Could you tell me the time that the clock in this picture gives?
9:00
